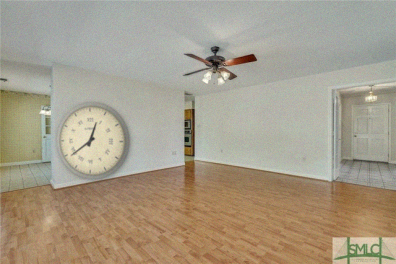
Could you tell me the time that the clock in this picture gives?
12:39
